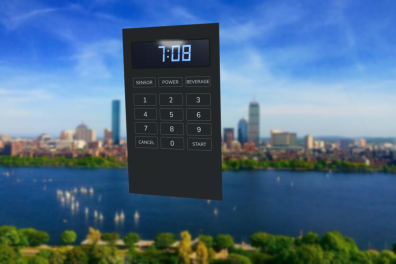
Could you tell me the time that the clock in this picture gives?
7:08
